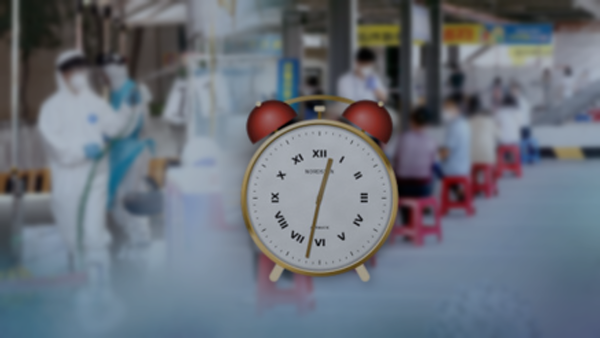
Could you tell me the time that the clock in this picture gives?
12:32
